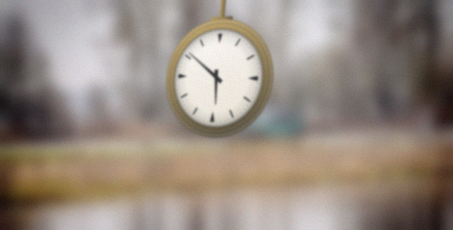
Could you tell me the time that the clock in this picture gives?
5:51
